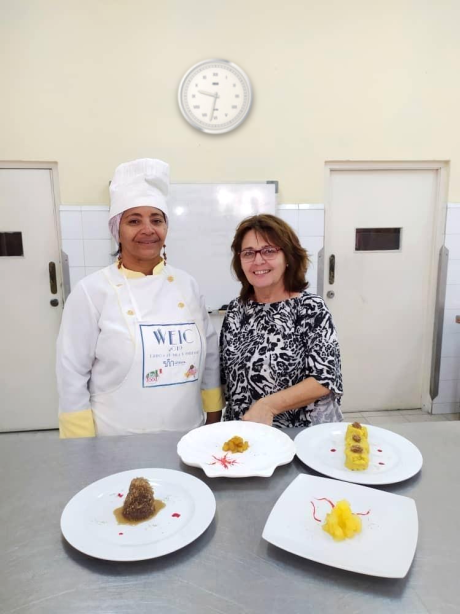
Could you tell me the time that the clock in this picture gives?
9:32
